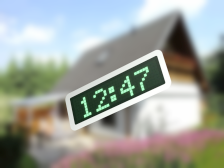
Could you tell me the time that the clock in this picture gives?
12:47
